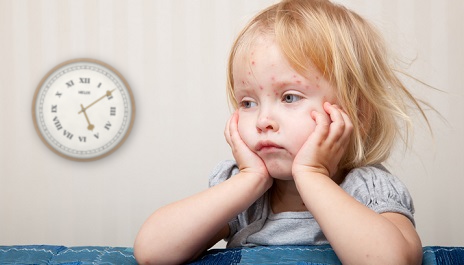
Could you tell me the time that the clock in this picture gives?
5:09
